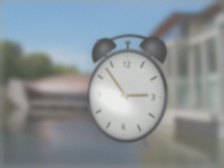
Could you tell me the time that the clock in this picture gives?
2:53
